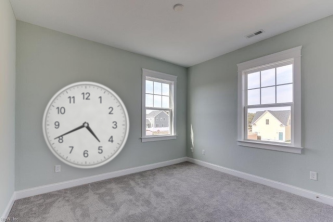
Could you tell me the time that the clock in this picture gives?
4:41
